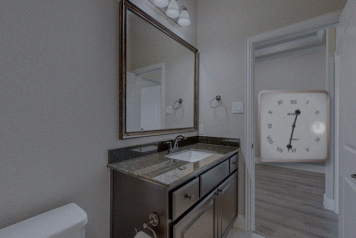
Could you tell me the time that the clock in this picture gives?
12:32
